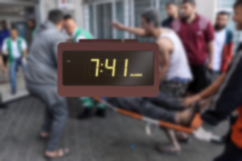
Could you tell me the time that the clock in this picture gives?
7:41
